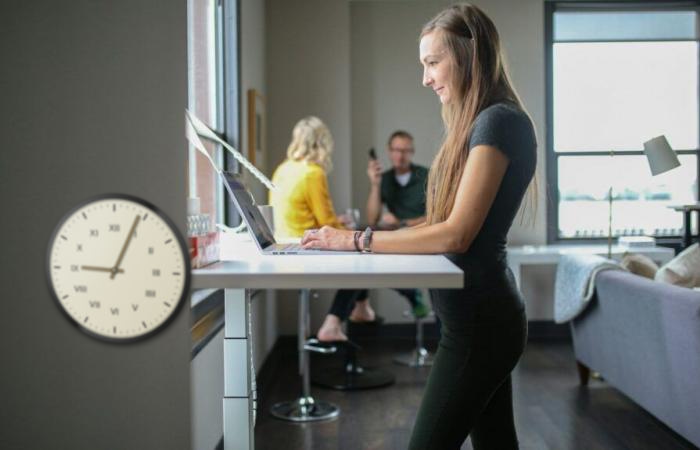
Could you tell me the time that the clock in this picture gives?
9:04
